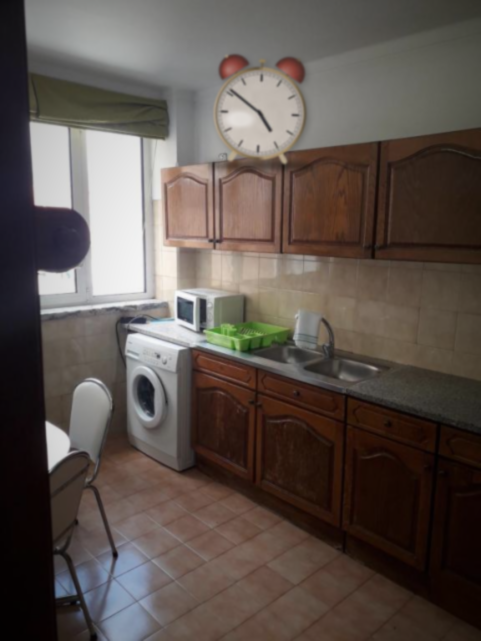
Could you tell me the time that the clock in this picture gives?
4:51
